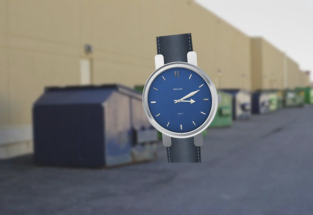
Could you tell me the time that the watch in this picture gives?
3:11
